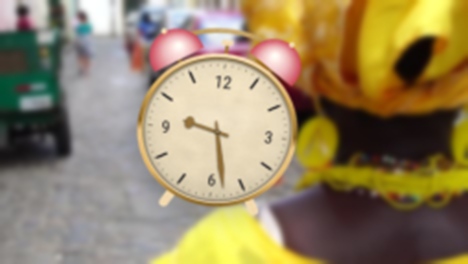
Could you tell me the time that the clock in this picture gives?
9:28
